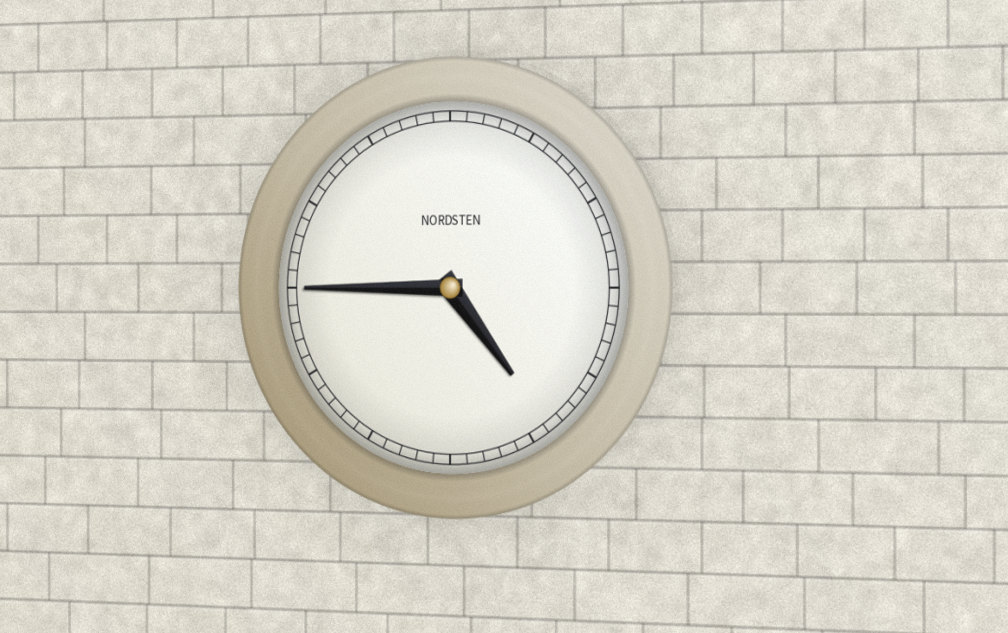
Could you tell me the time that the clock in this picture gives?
4:45
